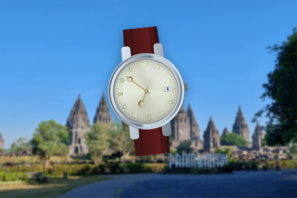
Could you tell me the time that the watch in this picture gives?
6:52
